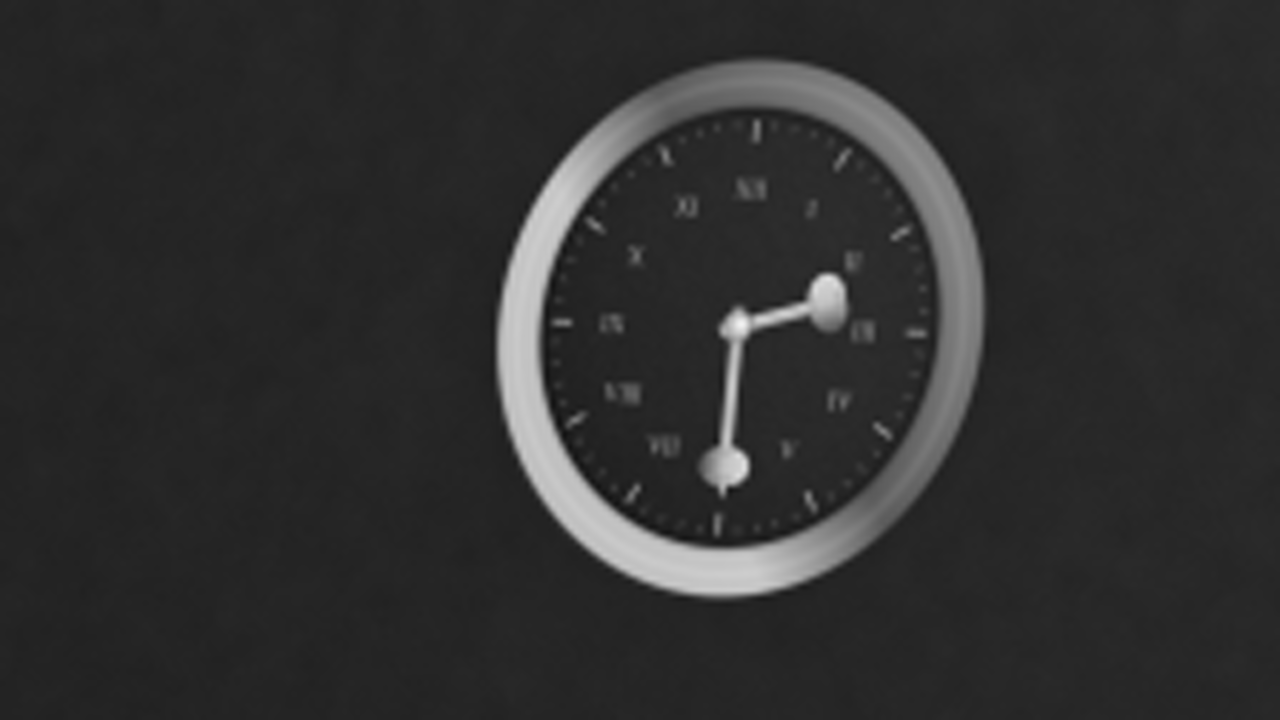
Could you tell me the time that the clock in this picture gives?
2:30
